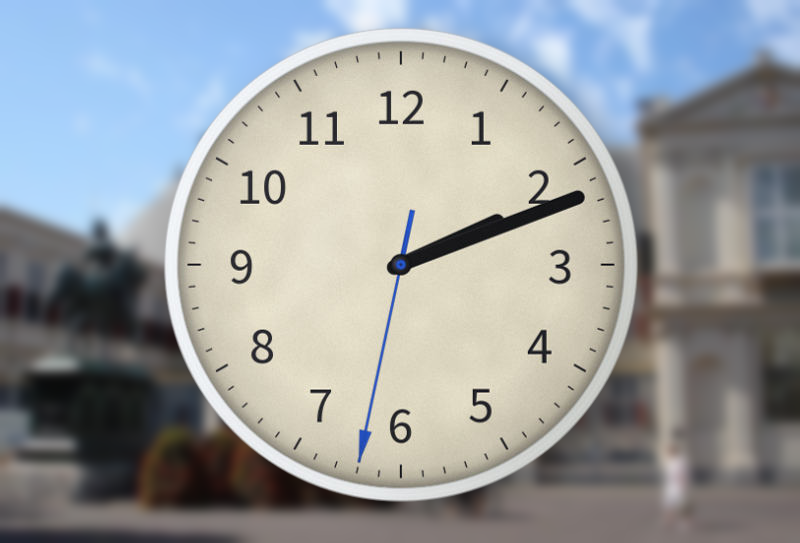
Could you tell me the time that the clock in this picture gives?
2:11:32
